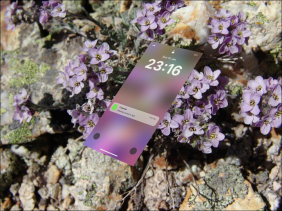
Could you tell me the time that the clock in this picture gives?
23:16
